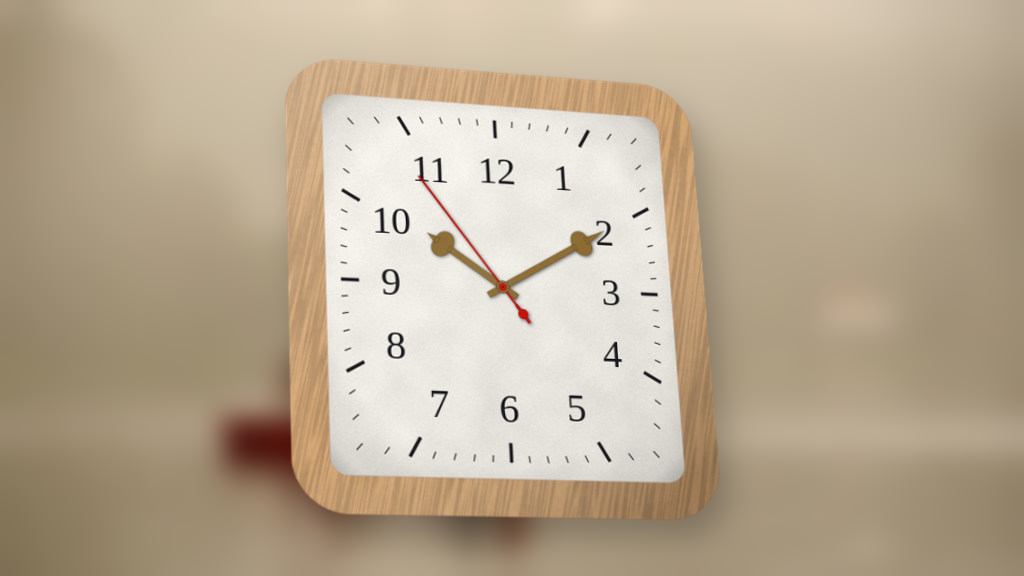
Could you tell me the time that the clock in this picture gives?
10:09:54
